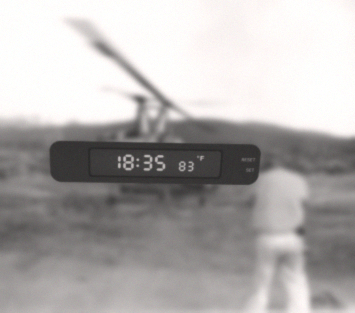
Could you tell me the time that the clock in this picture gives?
18:35
